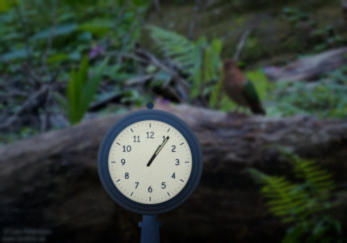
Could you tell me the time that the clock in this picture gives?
1:06
